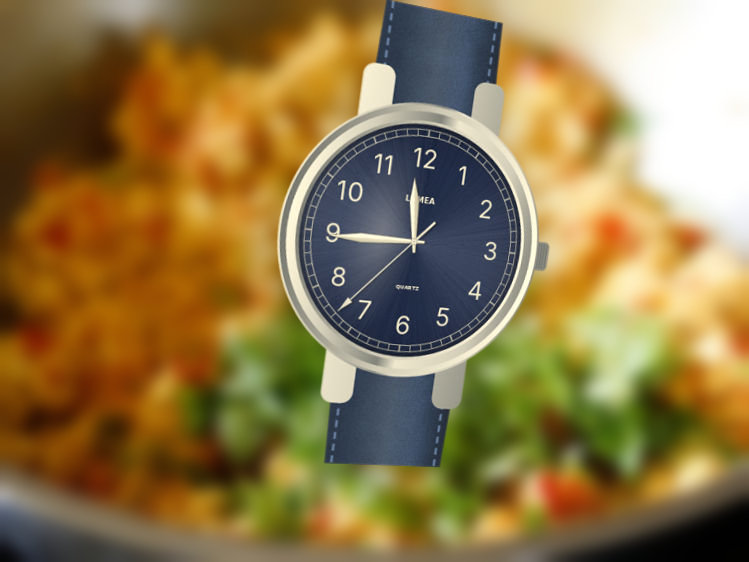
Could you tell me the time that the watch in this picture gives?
11:44:37
